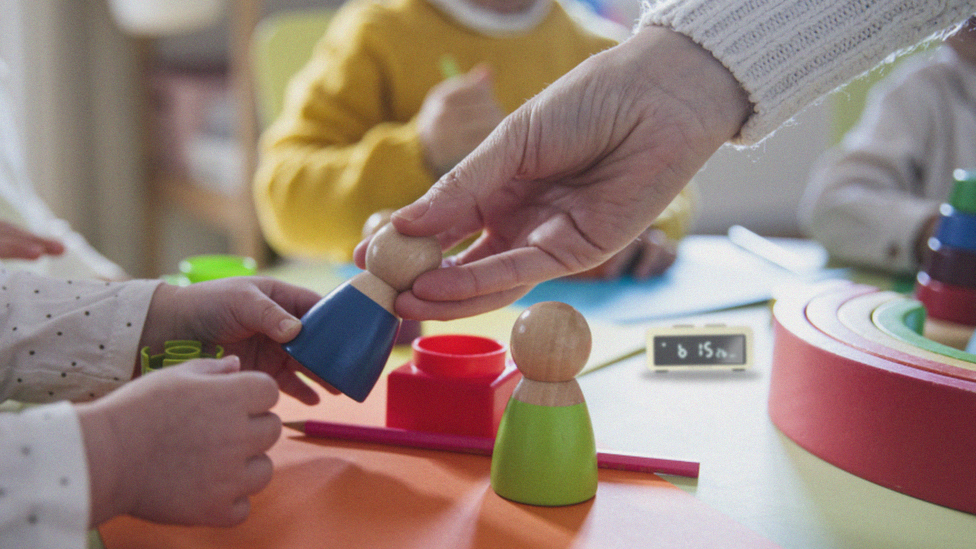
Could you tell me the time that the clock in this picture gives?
6:15
